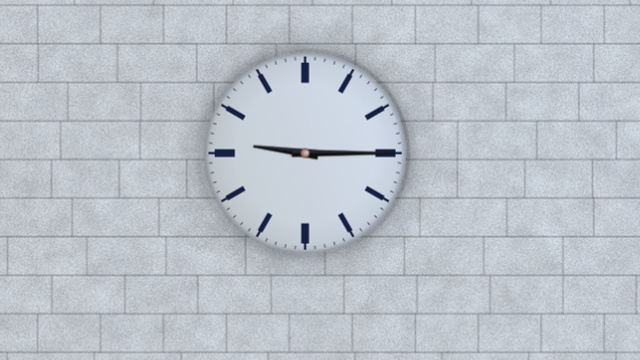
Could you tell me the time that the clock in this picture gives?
9:15
